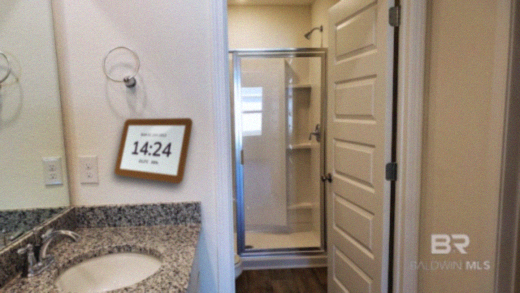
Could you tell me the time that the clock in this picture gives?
14:24
